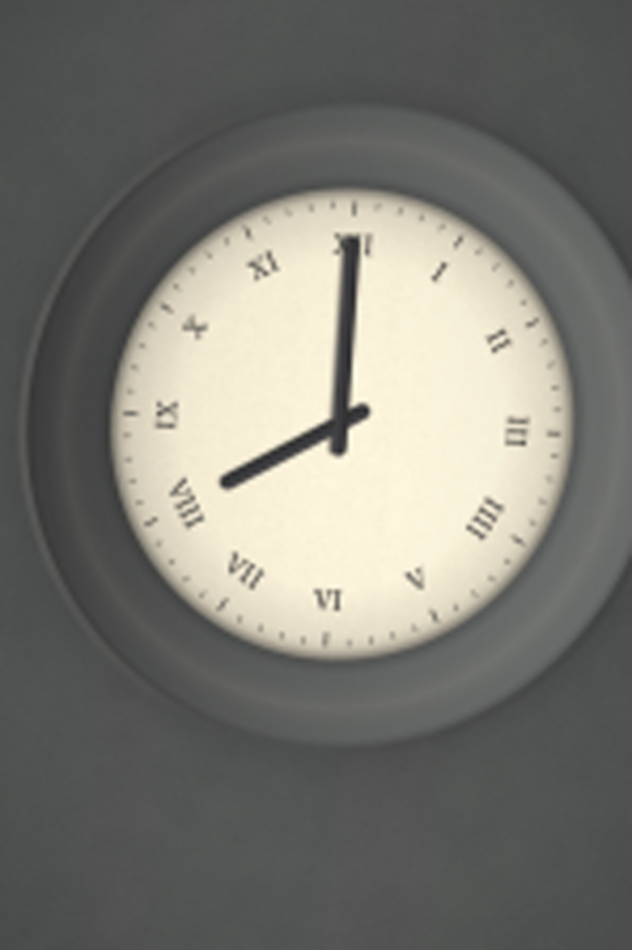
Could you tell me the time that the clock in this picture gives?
8:00
